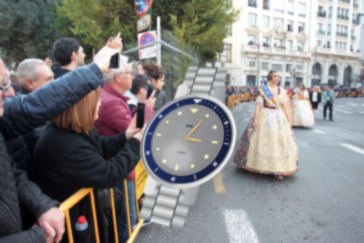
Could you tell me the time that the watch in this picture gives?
3:05
